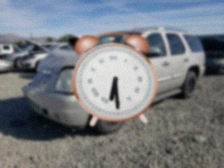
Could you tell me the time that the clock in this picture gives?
6:30
